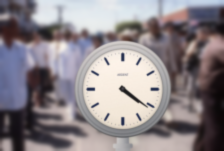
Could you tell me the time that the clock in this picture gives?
4:21
